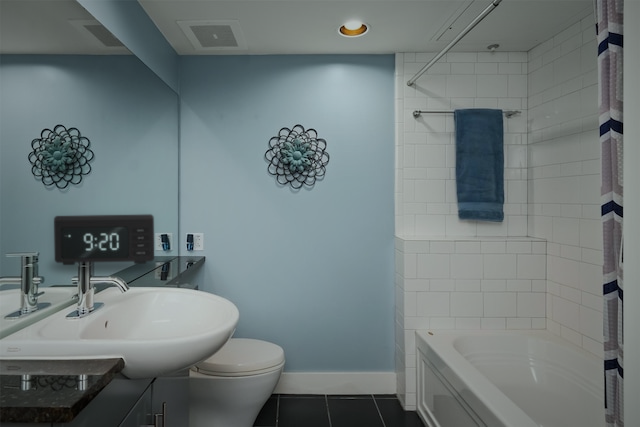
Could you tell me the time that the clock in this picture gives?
9:20
